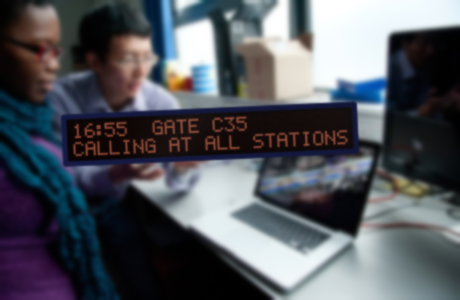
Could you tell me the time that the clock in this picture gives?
16:55
